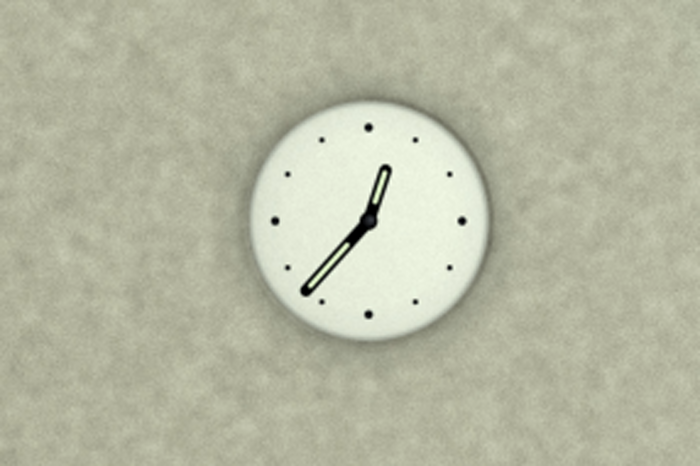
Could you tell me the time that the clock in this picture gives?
12:37
